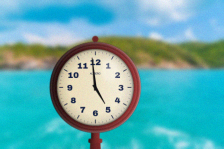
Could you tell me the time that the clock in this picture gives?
4:59
